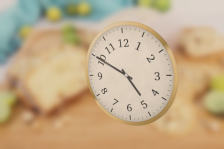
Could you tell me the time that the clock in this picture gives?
4:50
